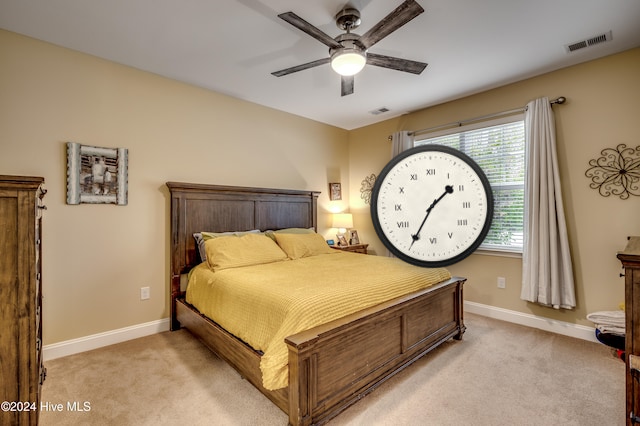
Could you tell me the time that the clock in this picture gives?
1:35
